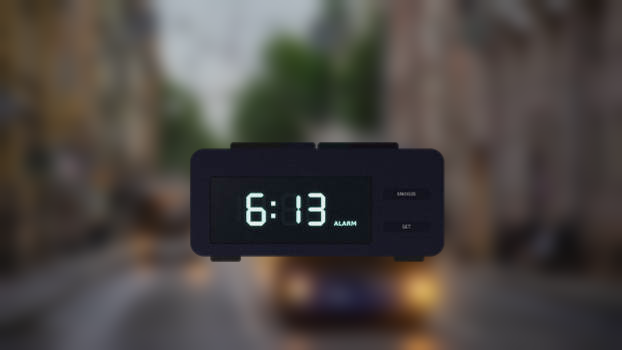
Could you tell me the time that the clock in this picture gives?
6:13
